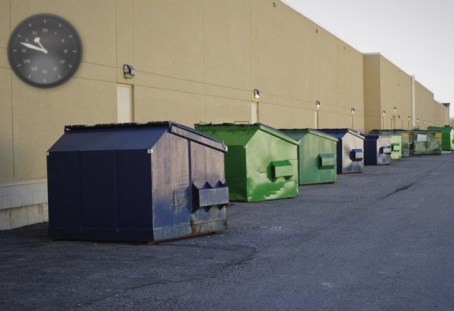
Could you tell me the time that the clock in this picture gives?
10:48
